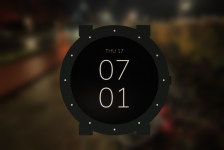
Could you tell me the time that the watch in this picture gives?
7:01
